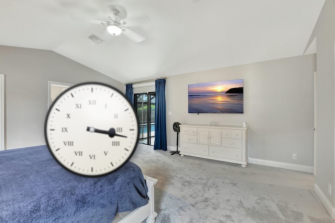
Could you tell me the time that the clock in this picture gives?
3:17
